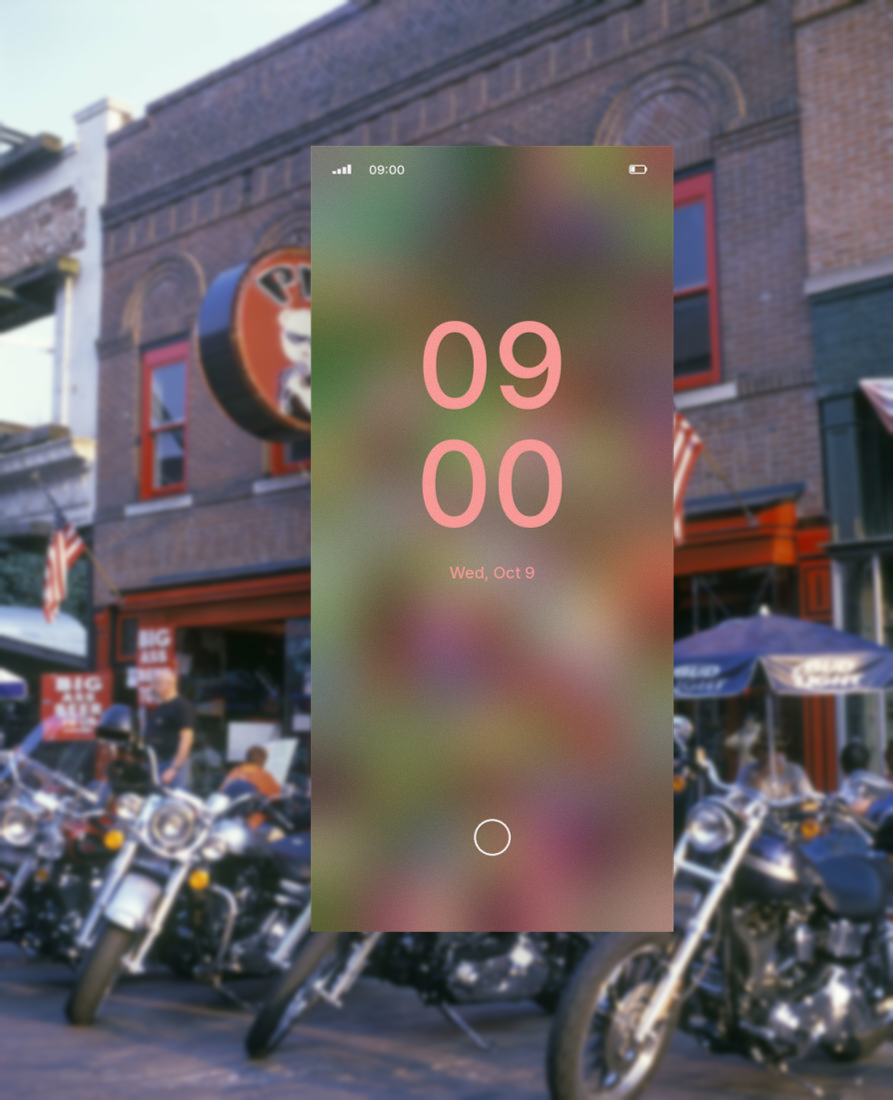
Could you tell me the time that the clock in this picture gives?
9:00
